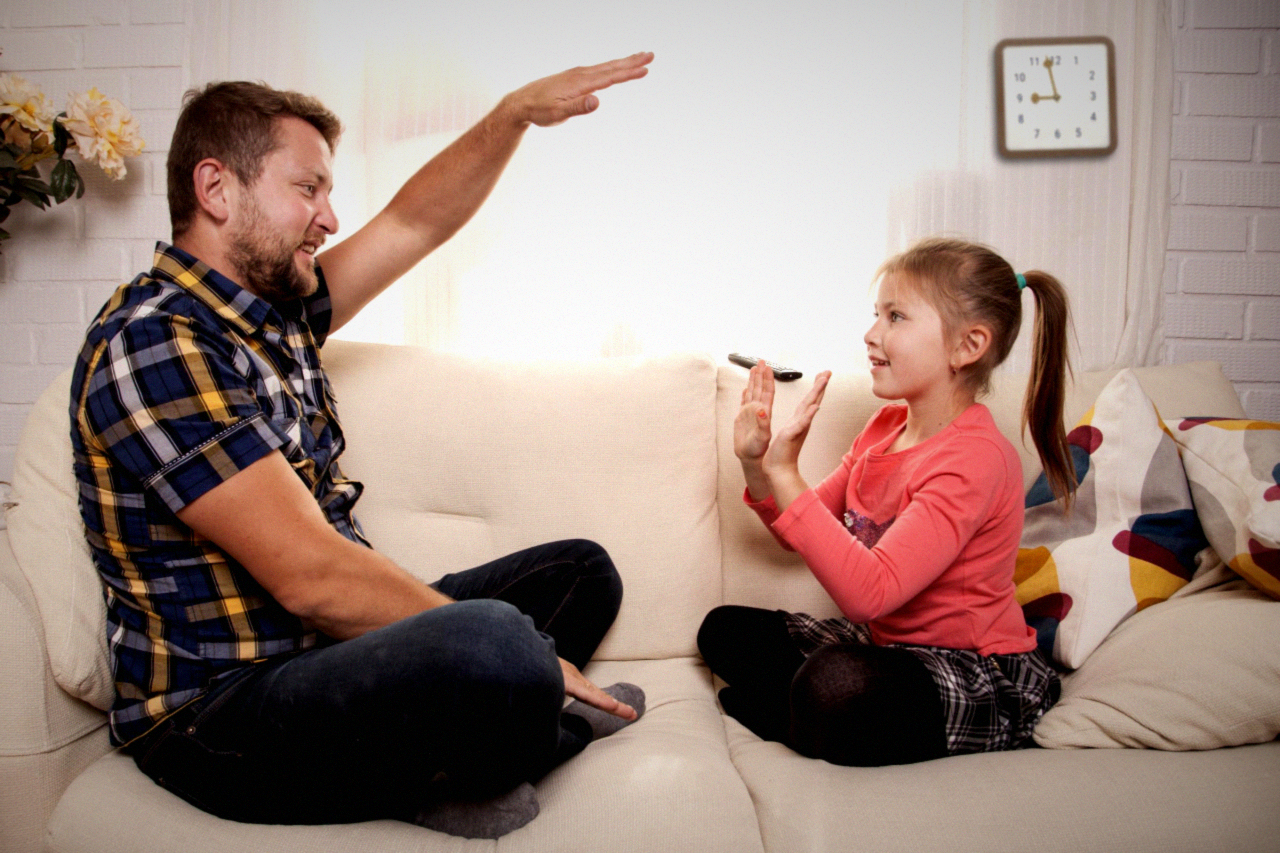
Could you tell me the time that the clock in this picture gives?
8:58
